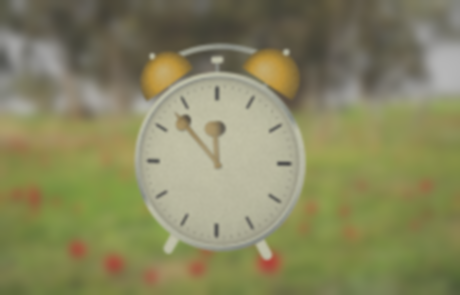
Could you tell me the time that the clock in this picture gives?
11:53
